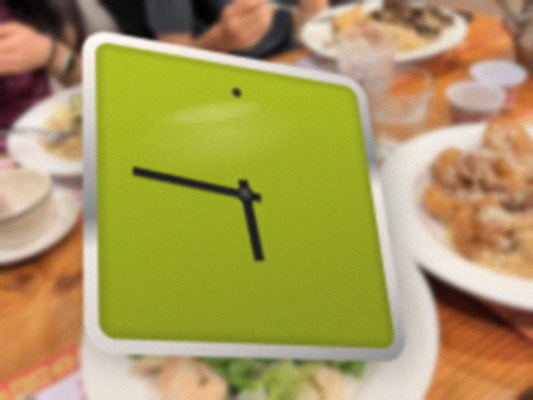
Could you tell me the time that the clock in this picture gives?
5:46
